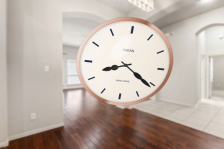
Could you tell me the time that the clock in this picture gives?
8:21
